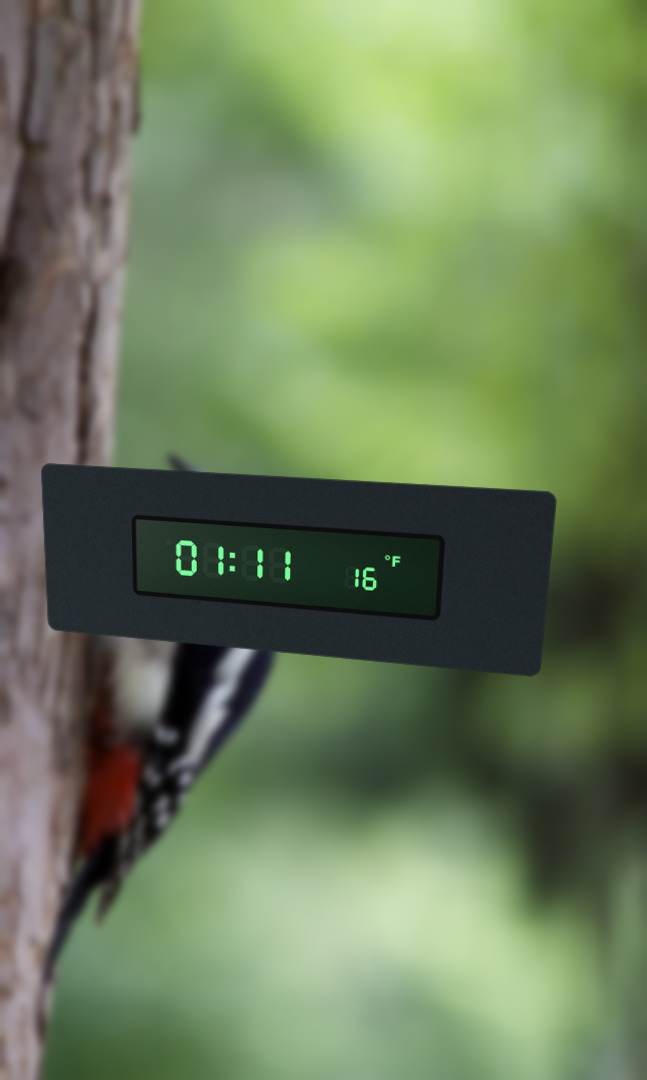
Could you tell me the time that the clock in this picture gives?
1:11
